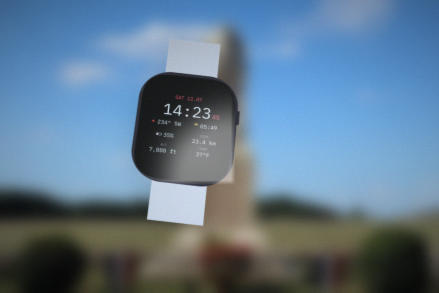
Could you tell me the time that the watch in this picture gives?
14:23
